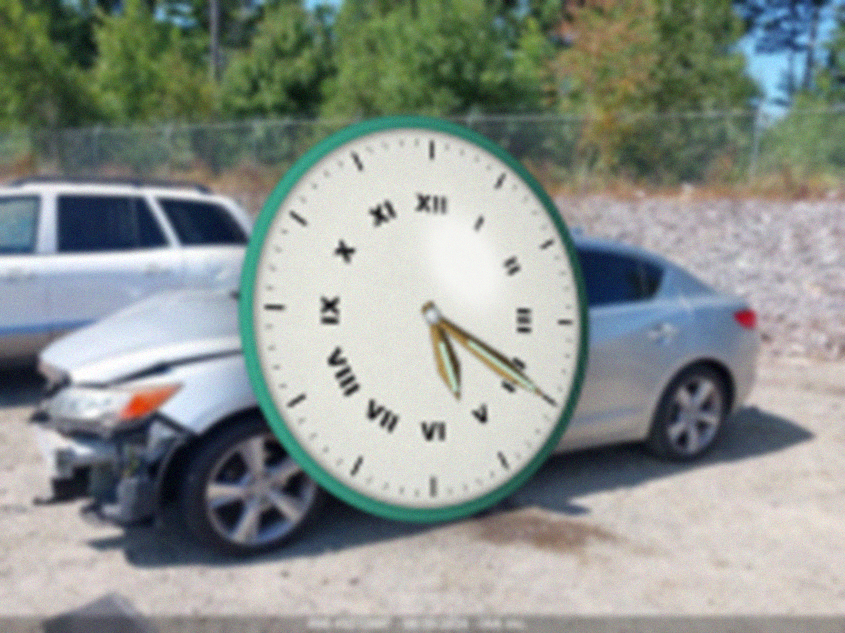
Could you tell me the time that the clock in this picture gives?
5:20
